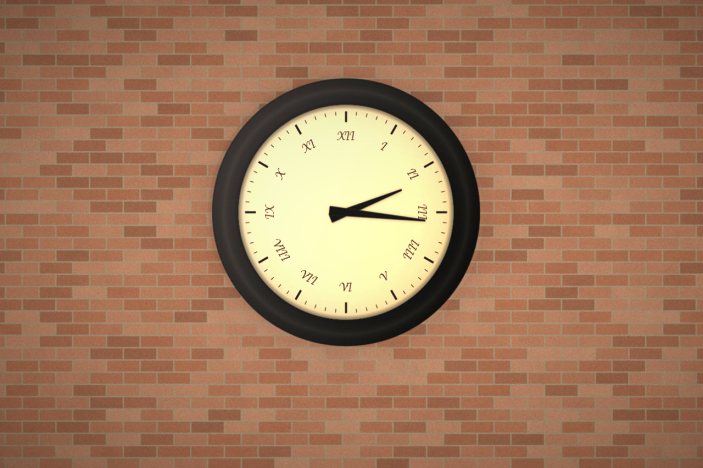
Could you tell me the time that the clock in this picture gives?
2:16
